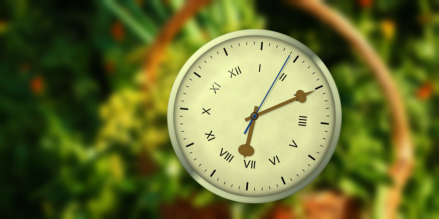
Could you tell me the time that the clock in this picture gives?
7:15:09
